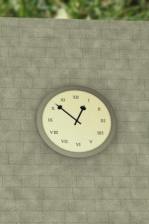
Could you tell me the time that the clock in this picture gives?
12:52
